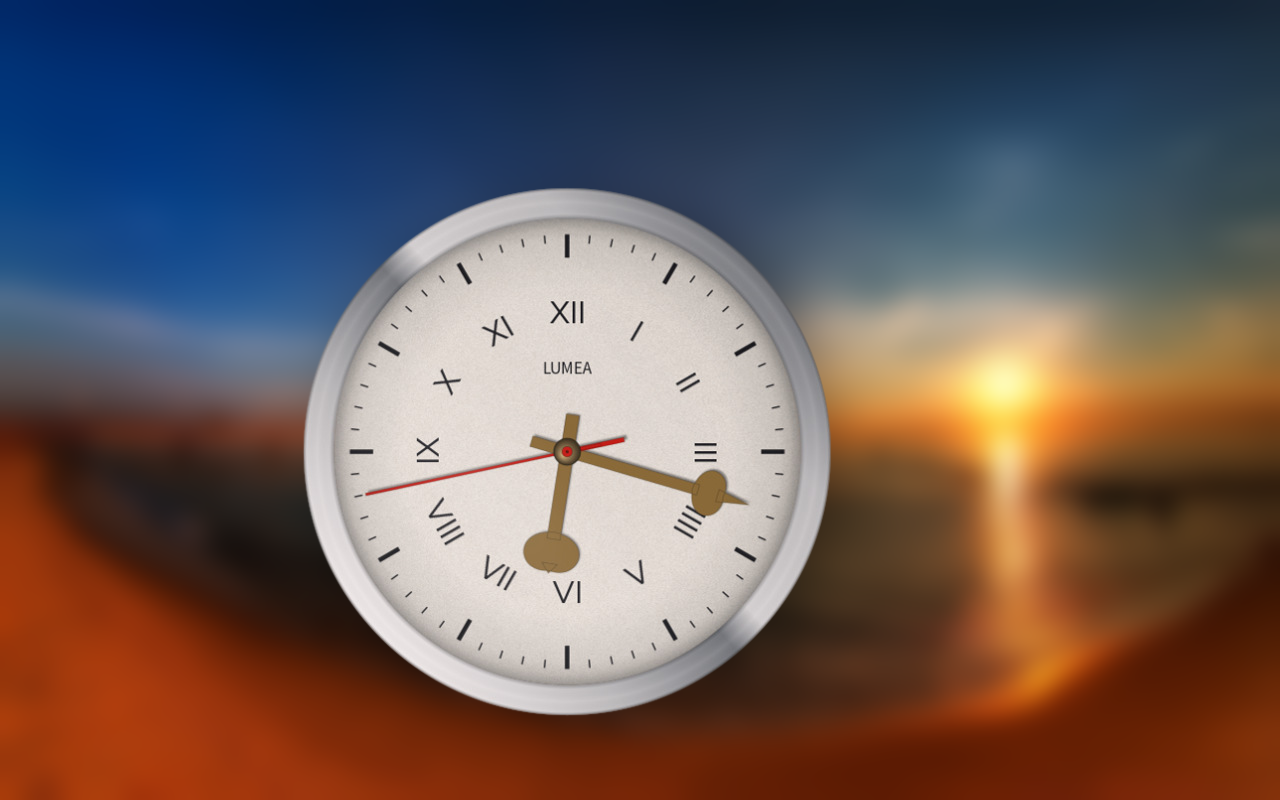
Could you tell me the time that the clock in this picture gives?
6:17:43
